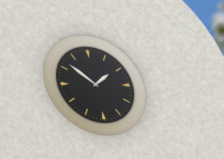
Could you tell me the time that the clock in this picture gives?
1:52
